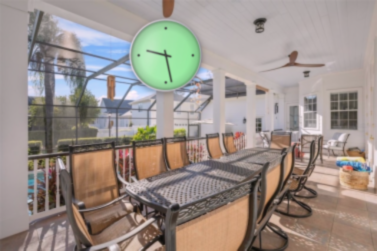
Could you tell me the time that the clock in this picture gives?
9:28
